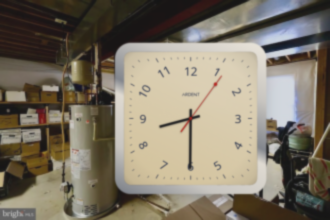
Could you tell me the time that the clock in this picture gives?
8:30:06
